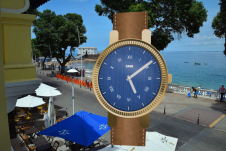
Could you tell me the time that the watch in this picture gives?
5:09
